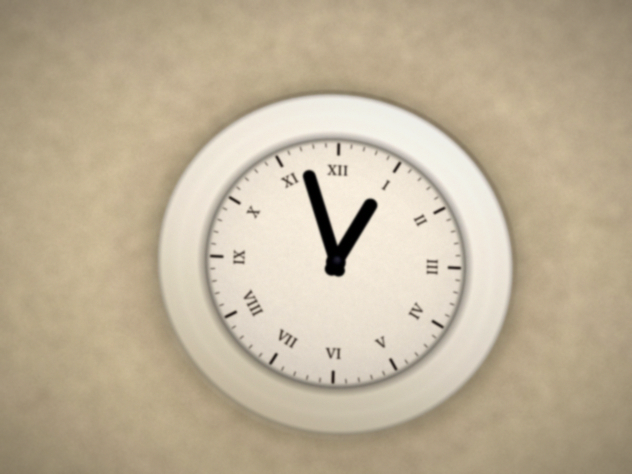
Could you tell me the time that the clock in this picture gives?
12:57
